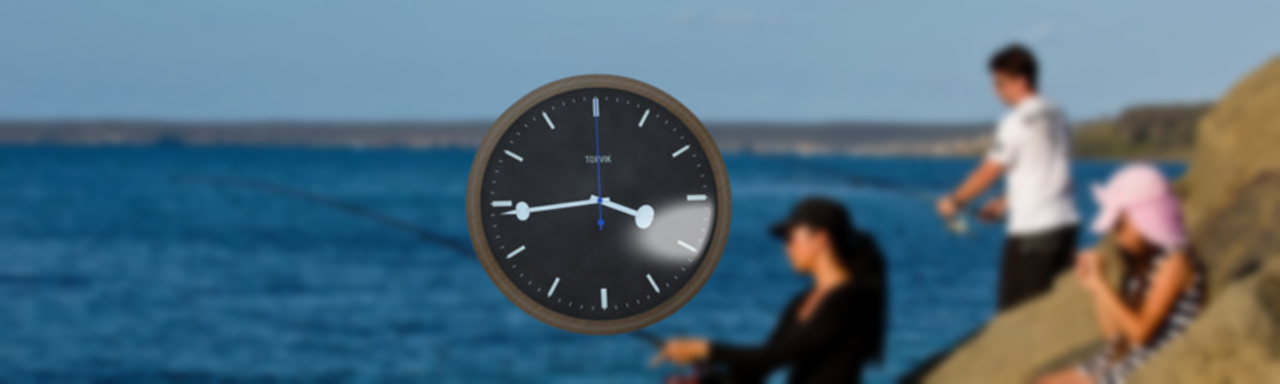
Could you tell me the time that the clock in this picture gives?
3:44:00
